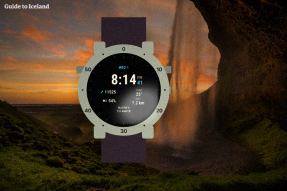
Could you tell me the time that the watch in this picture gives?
8:14
